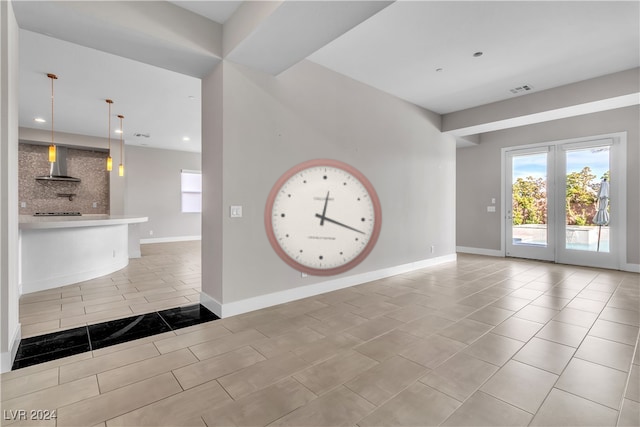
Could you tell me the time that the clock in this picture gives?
12:18
